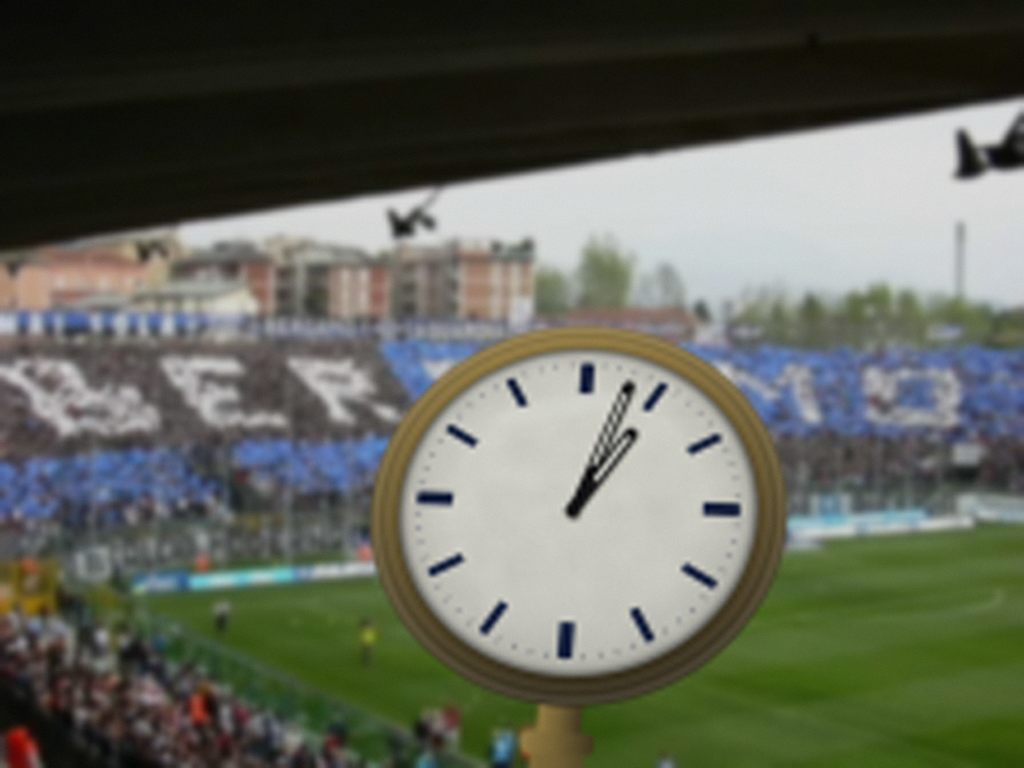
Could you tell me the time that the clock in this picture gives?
1:03
